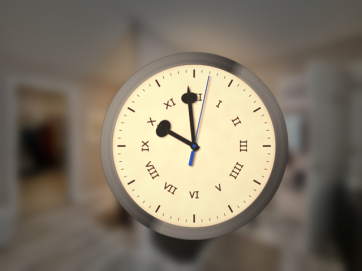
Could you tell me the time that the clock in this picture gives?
9:59:02
